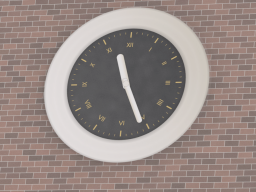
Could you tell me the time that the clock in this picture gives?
11:26
